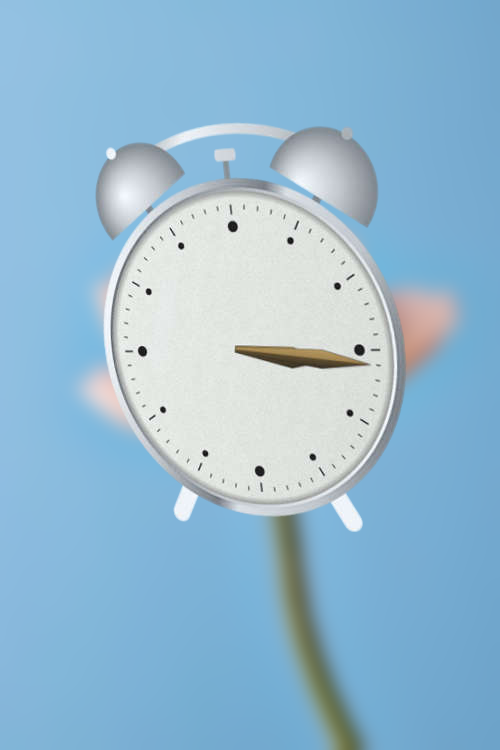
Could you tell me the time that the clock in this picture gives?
3:16
